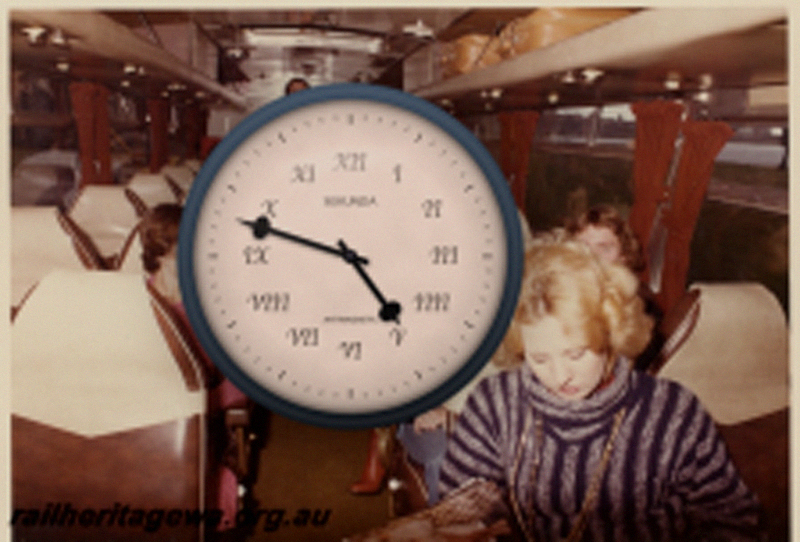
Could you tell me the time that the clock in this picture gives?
4:48
